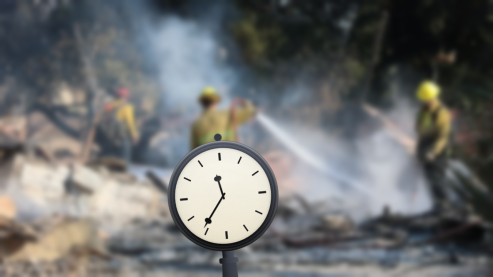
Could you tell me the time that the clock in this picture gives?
11:36
